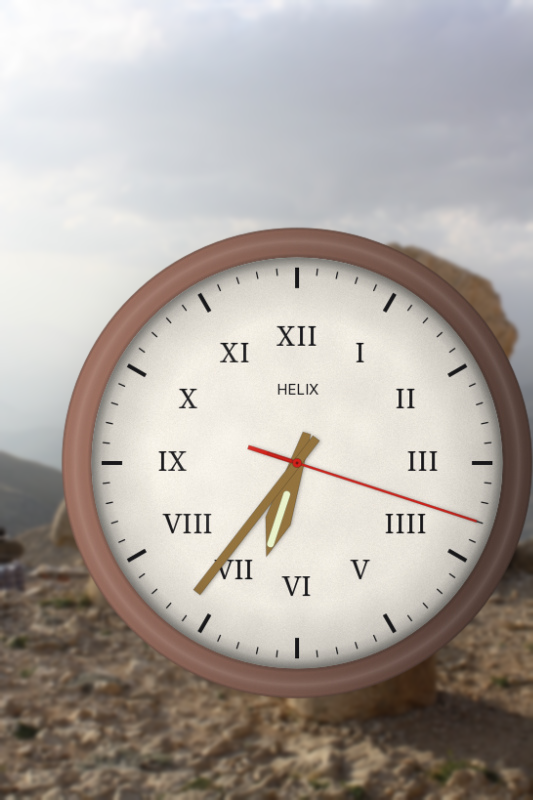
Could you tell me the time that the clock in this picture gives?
6:36:18
